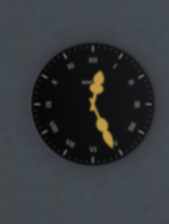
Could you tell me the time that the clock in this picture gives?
12:26
